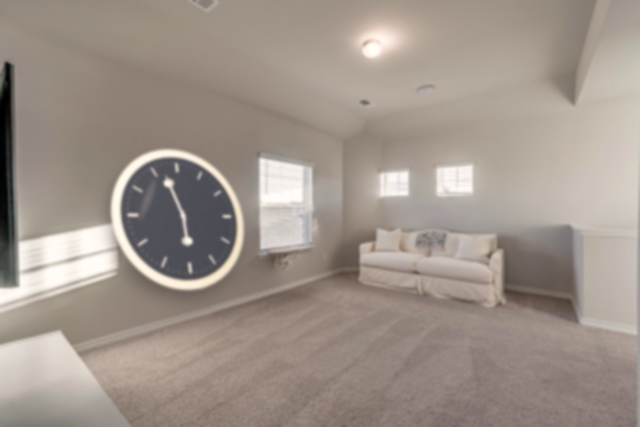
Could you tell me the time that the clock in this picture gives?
5:57
